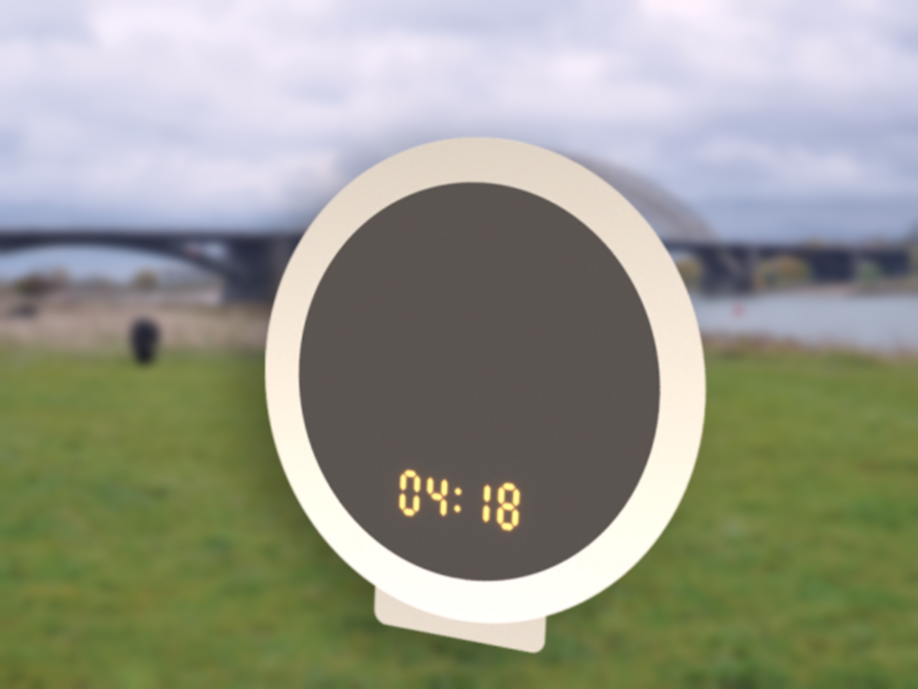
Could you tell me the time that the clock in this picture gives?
4:18
